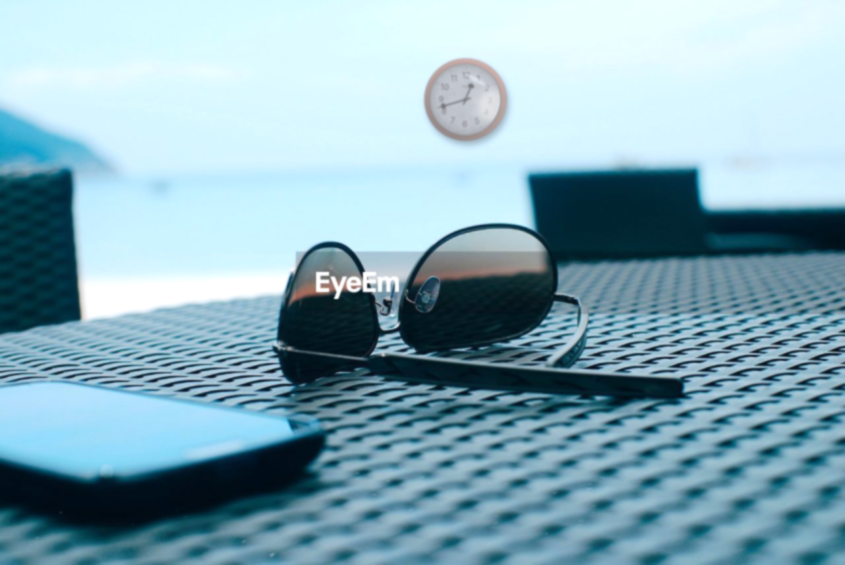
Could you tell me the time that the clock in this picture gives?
12:42
